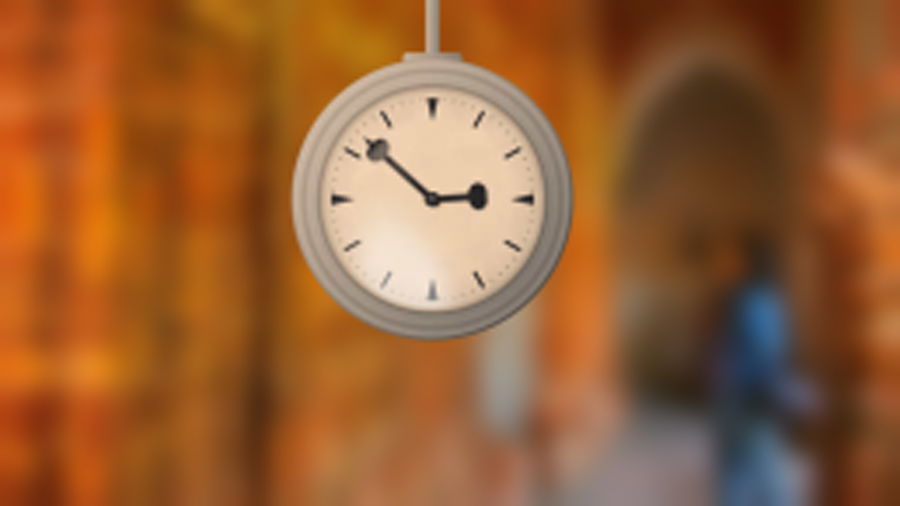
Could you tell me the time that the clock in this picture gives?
2:52
